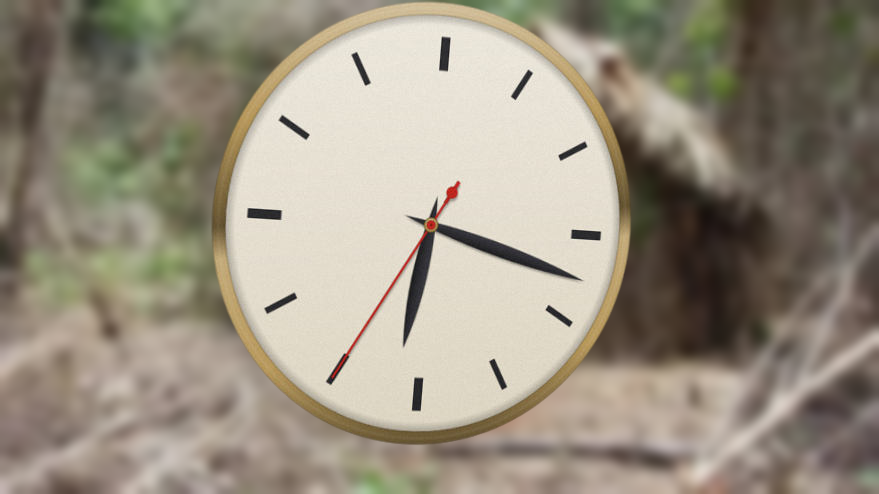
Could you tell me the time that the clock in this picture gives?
6:17:35
